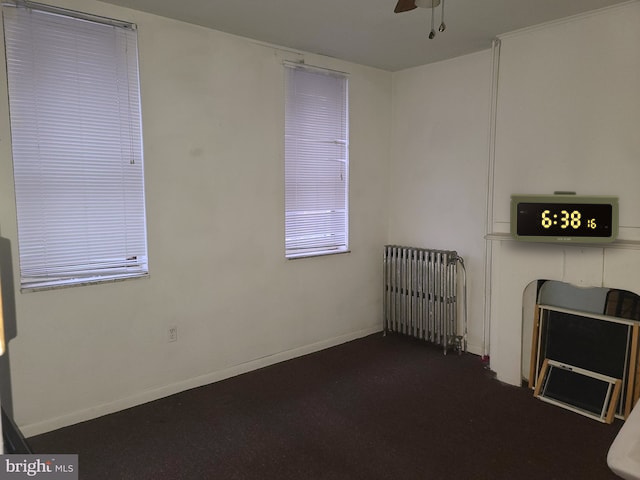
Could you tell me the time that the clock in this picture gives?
6:38:16
